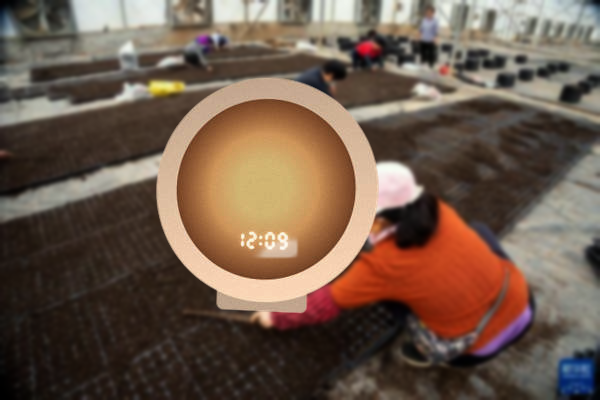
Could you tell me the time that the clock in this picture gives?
12:09
